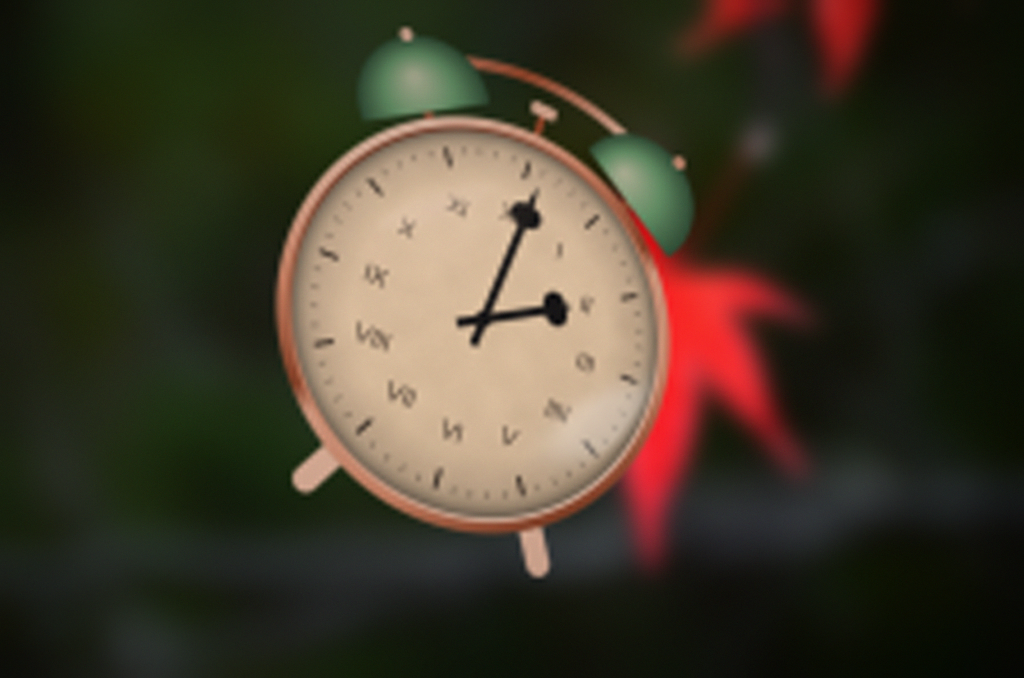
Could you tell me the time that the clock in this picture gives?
2:01
